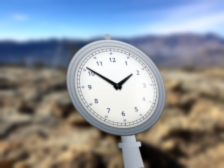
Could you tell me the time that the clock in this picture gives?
1:51
